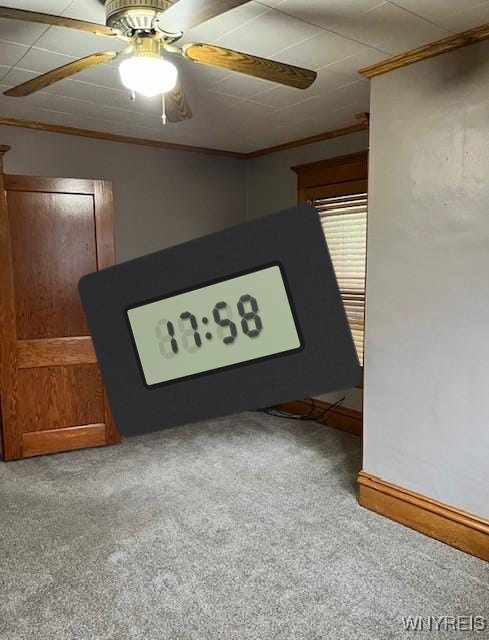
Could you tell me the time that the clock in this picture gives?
17:58
